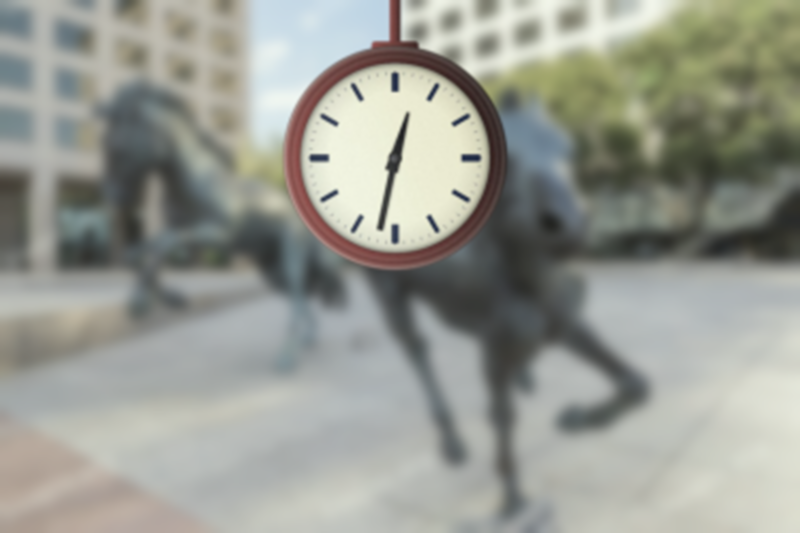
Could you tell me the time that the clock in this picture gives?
12:32
